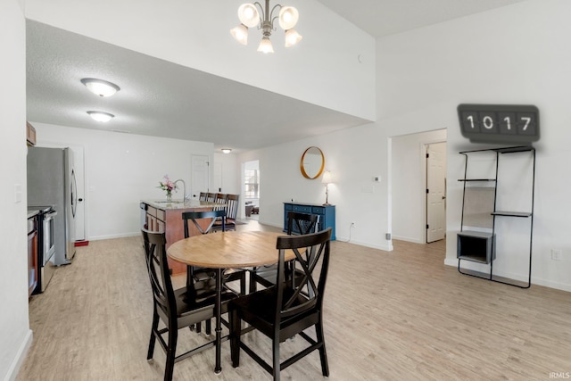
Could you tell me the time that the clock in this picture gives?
10:17
